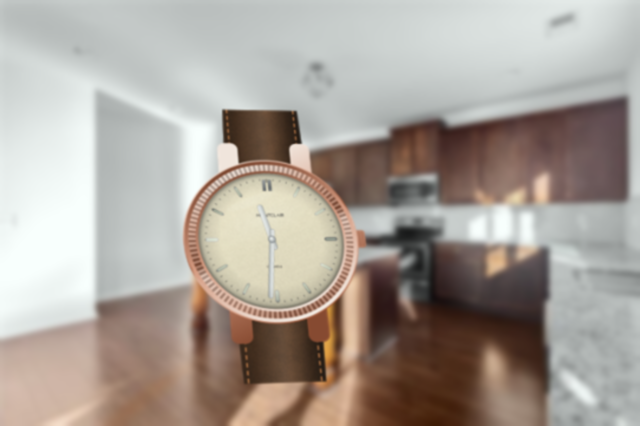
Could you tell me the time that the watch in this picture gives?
11:31
